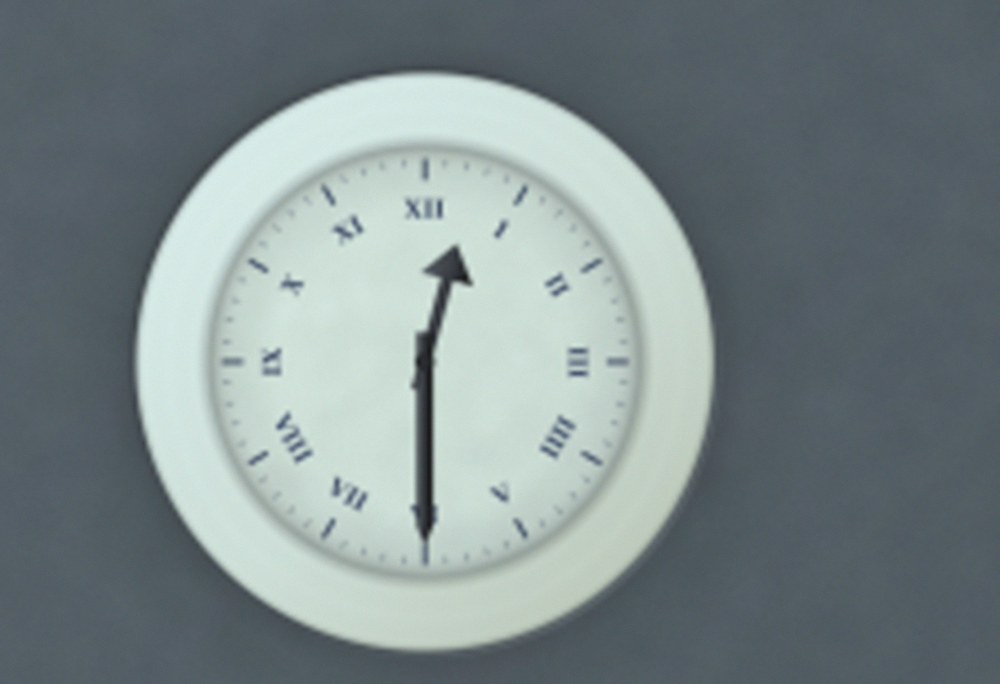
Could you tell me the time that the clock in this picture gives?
12:30
